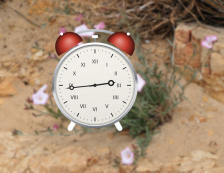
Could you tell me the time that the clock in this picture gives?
2:44
